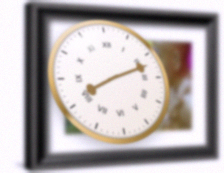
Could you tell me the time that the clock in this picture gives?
8:12
